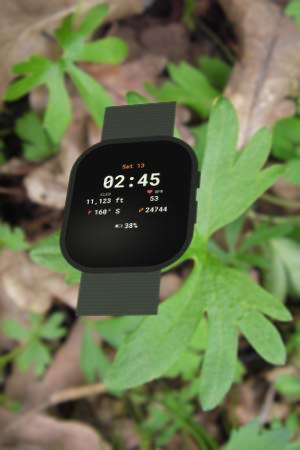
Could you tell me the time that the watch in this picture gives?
2:45
